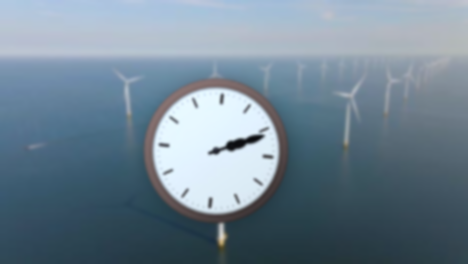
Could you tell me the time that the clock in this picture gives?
2:11
